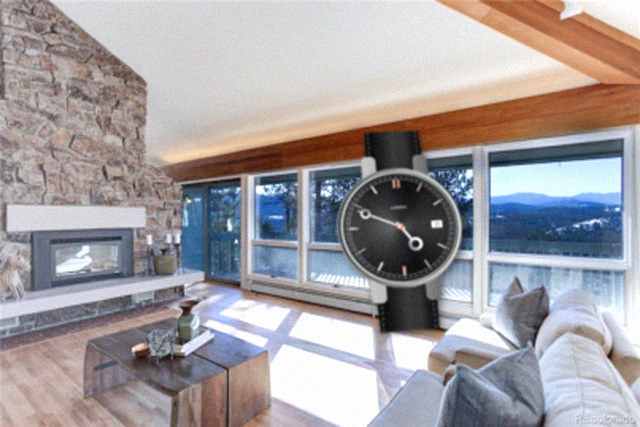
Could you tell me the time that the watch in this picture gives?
4:49
